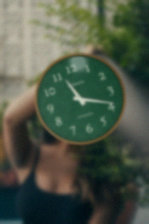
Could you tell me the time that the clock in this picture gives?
11:19
